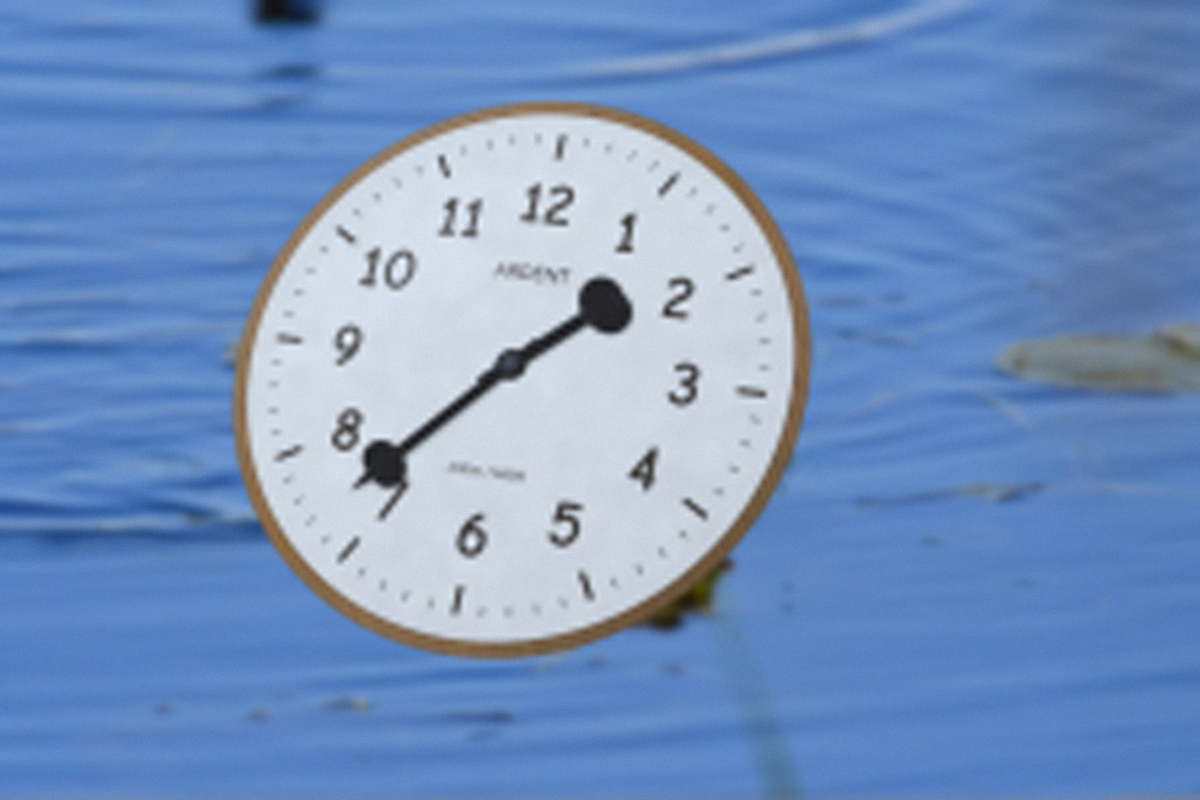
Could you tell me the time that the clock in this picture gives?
1:37
